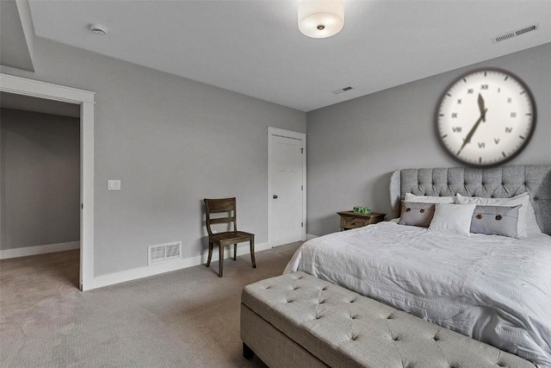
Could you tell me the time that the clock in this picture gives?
11:35
